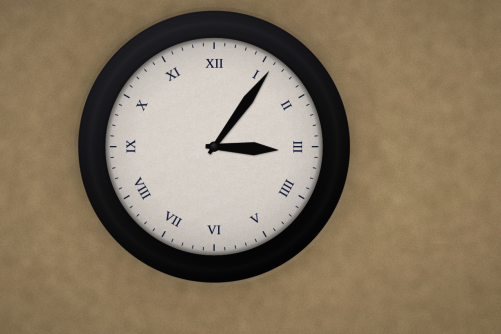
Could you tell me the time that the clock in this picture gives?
3:06
